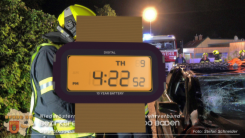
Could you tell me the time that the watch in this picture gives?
4:22:52
